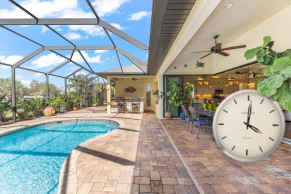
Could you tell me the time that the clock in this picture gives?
4:01
